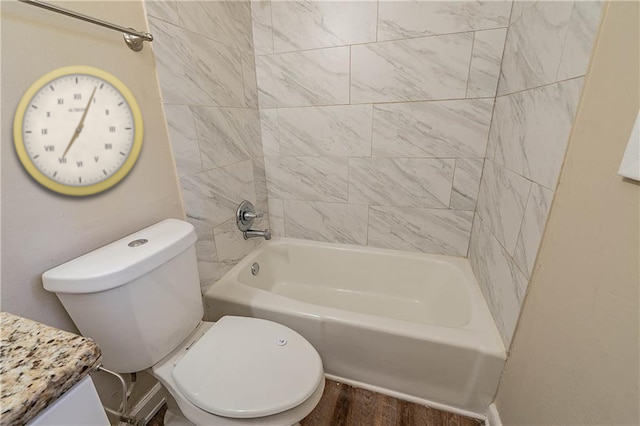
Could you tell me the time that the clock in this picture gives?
7:04
